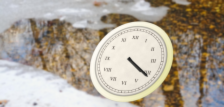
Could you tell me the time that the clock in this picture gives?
4:21
